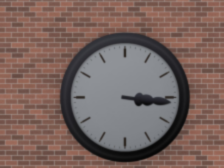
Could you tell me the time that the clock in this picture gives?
3:16
